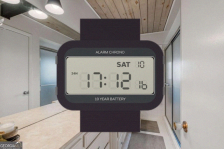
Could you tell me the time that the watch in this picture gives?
17:12:16
